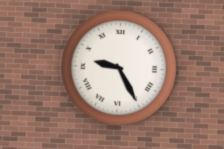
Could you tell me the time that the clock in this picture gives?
9:25
